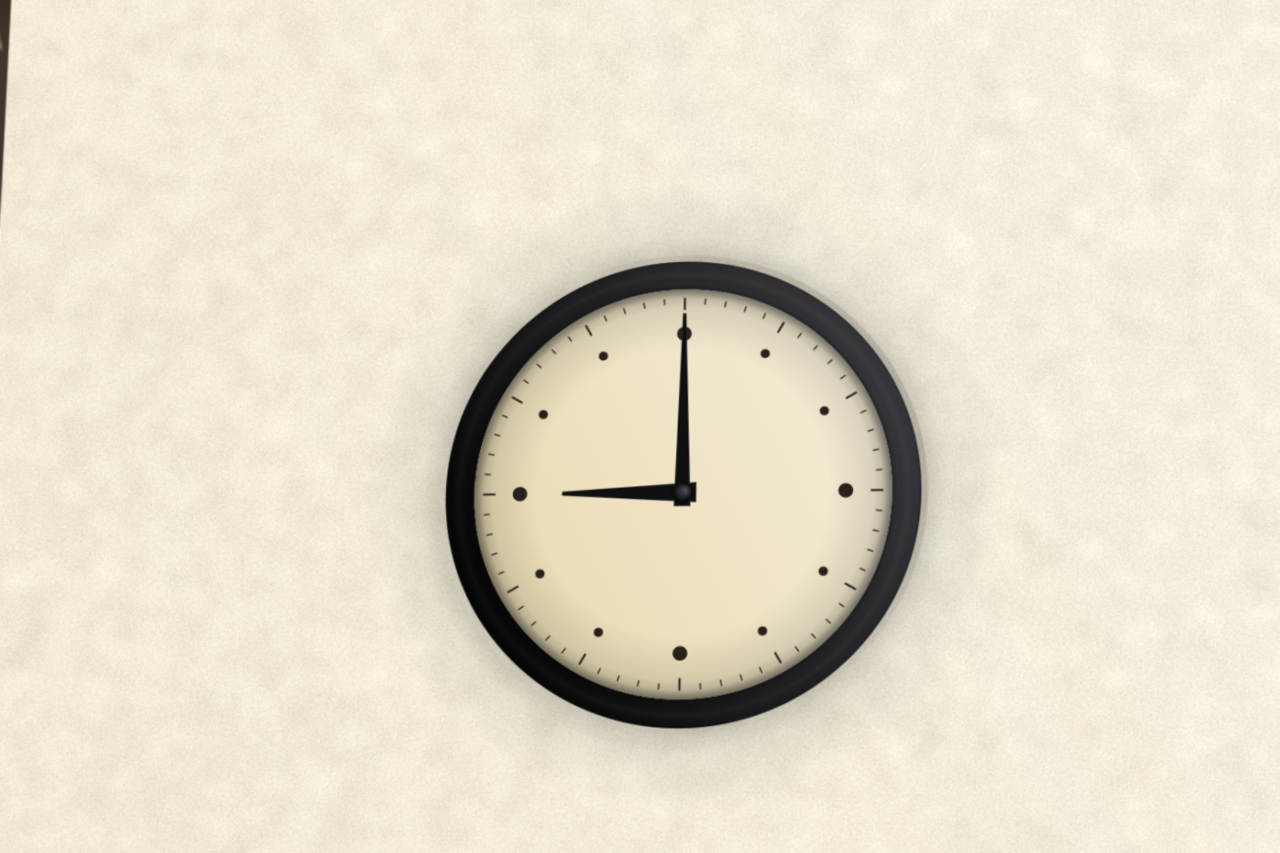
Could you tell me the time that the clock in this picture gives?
9:00
